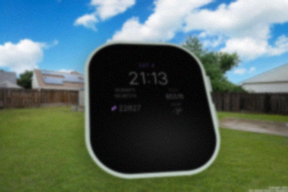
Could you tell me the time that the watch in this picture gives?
21:13
